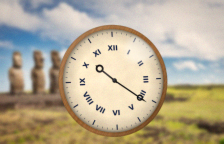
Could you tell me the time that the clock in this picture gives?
10:21
